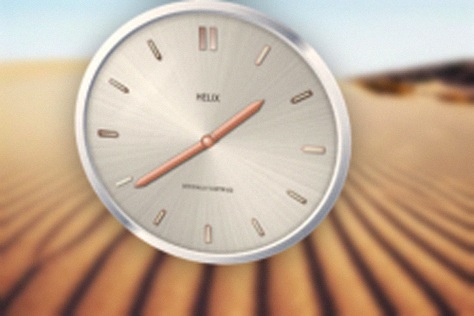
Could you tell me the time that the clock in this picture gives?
1:39
